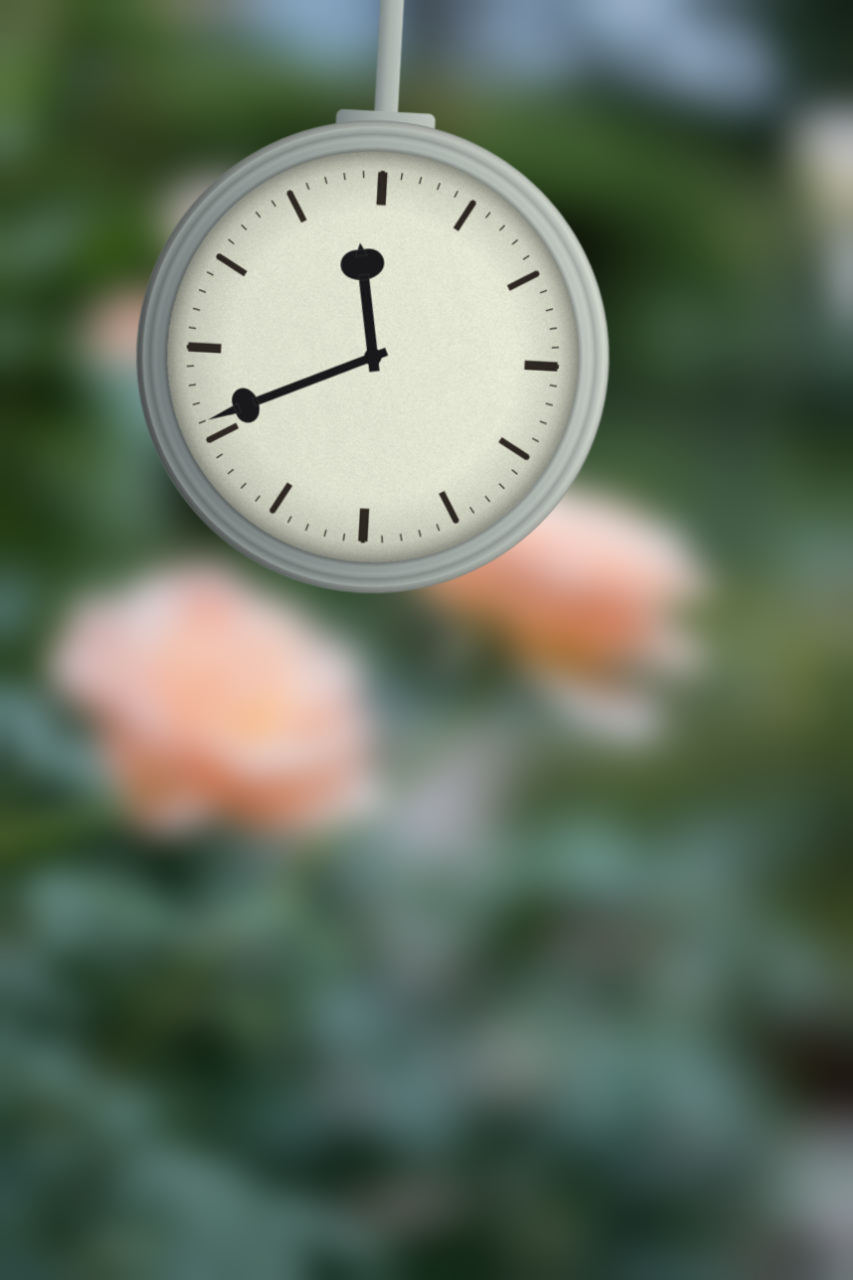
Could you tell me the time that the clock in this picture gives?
11:41
